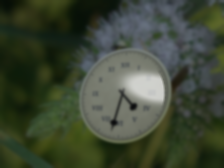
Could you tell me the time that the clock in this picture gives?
4:32
